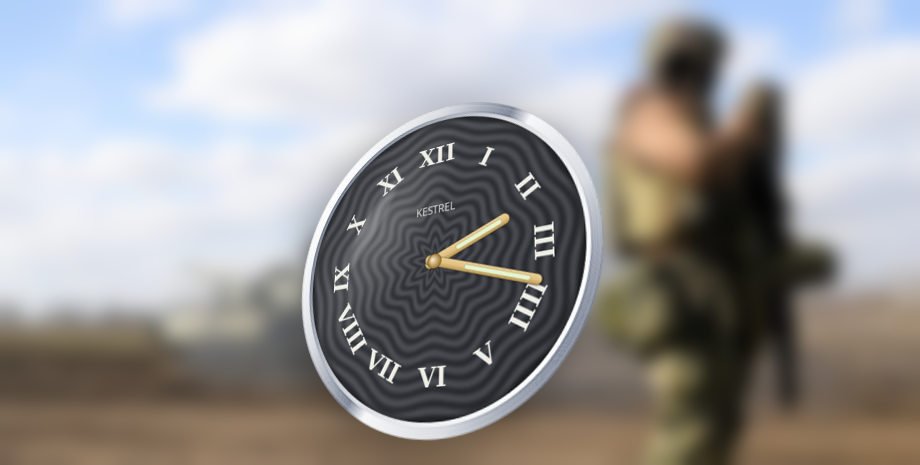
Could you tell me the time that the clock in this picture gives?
2:18
